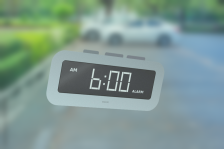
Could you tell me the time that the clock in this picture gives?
6:00
